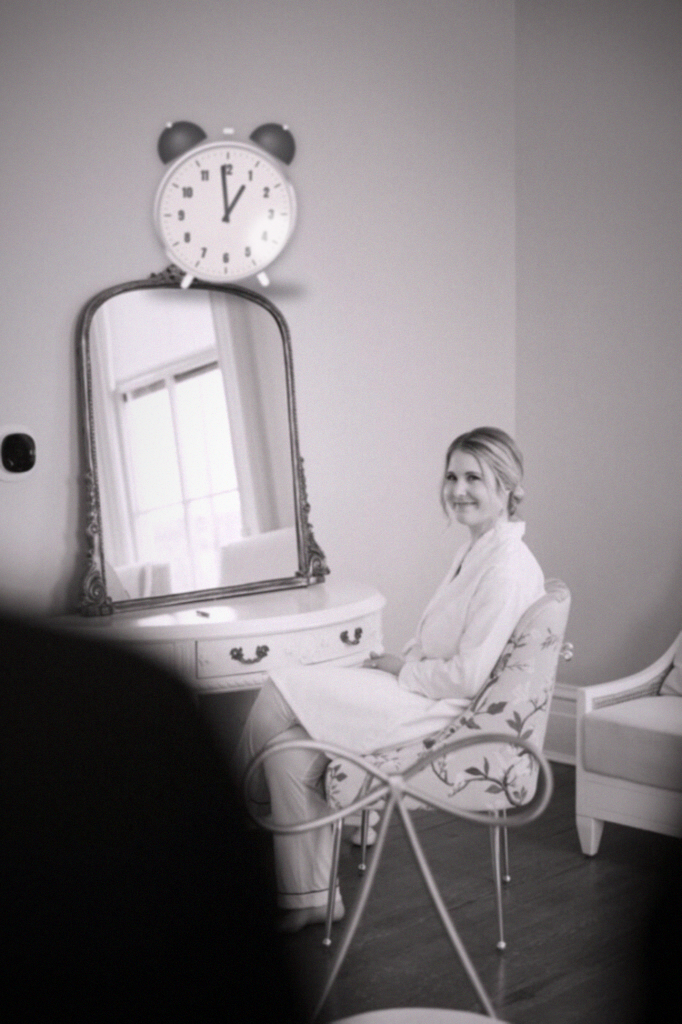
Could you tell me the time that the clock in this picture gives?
12:59
